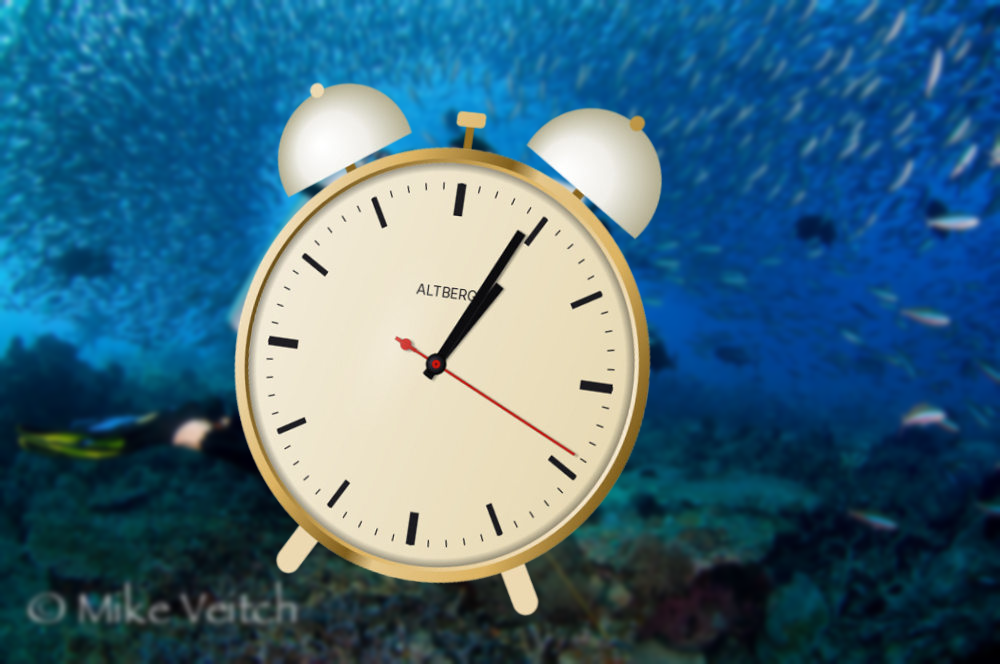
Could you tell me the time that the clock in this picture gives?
1:04:19
